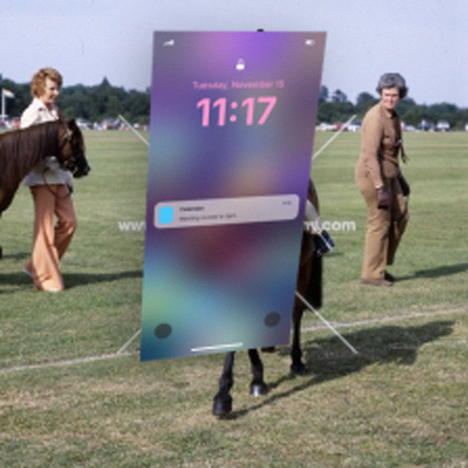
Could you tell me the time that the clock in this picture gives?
11:17
